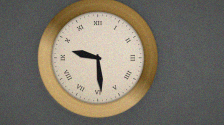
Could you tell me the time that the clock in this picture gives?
9:29
